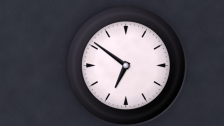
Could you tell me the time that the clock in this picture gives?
6:51
